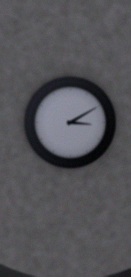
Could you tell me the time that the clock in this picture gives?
3:10
